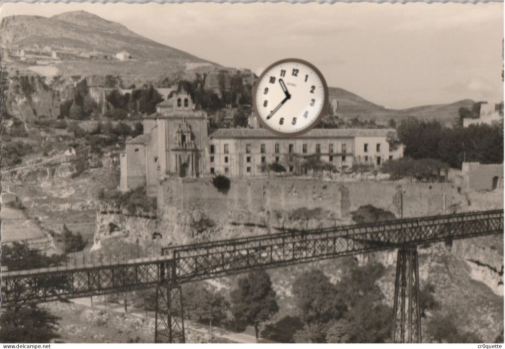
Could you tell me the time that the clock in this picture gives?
10:35
